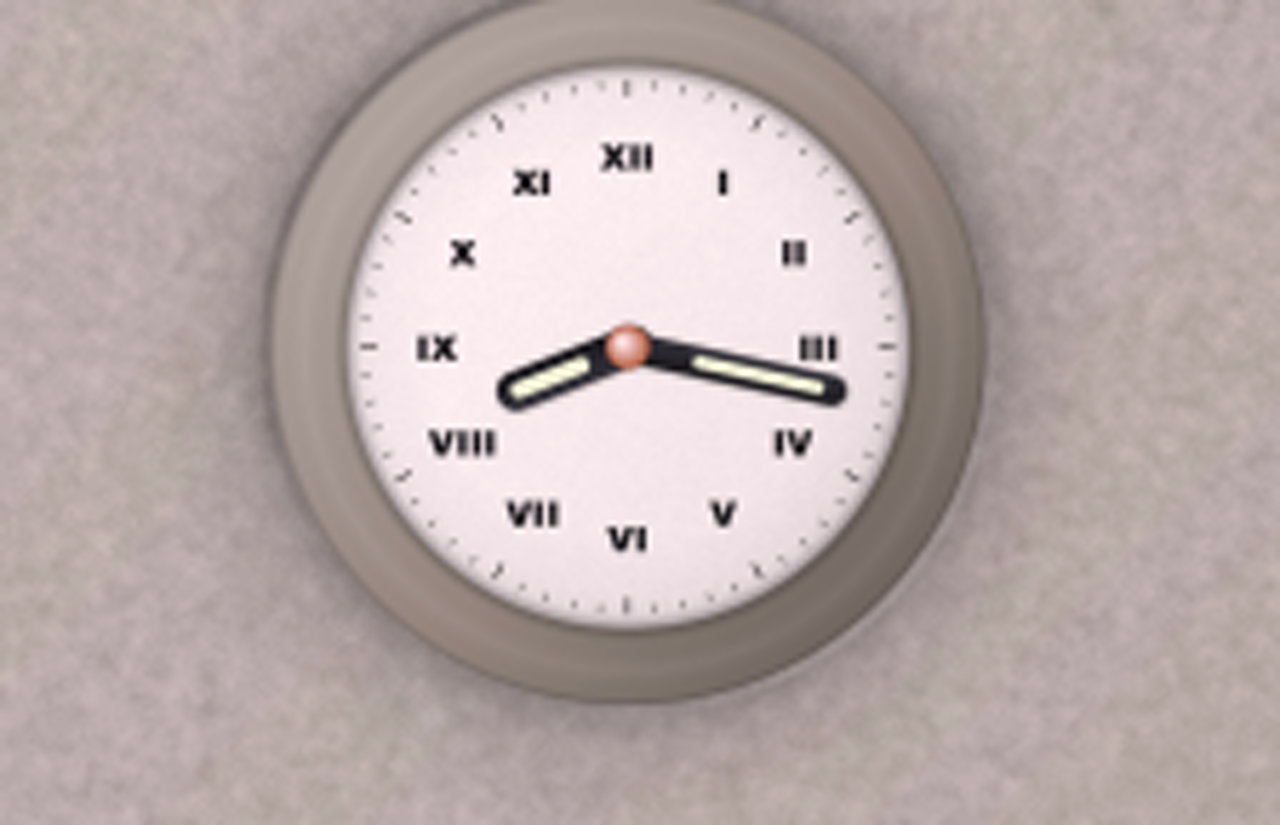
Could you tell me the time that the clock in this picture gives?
8:17
